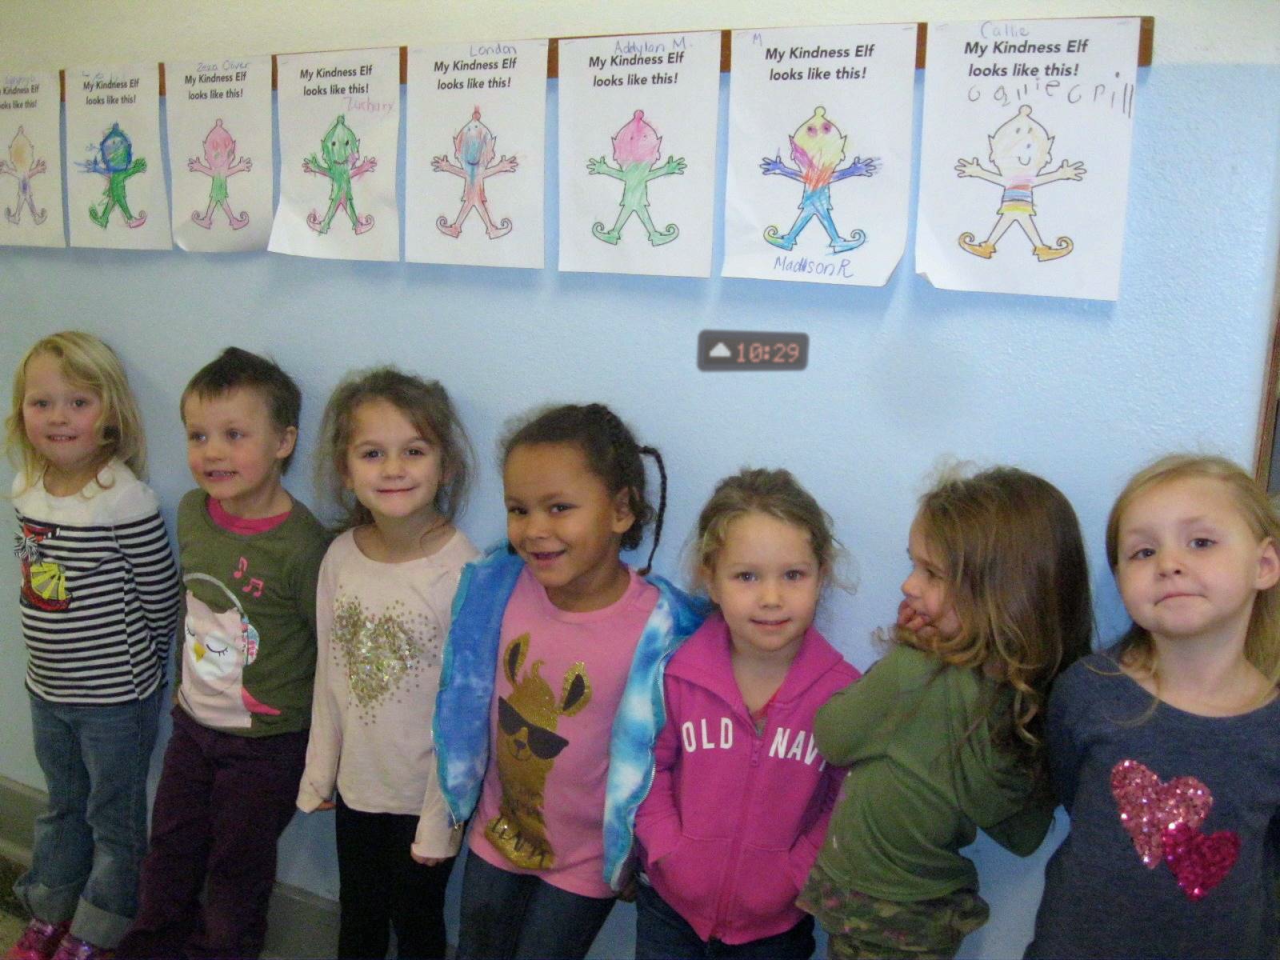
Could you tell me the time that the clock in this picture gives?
10:29
